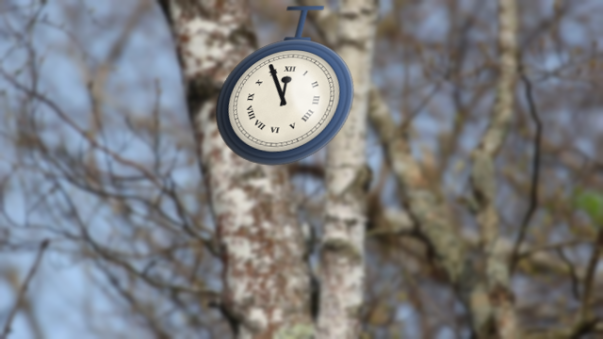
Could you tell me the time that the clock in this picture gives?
11:55
